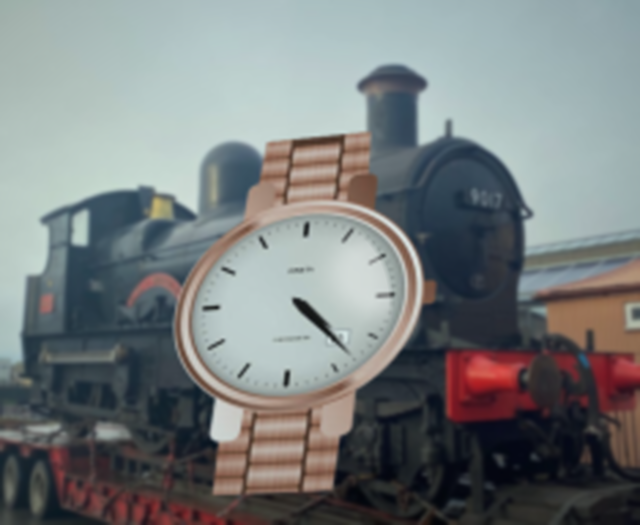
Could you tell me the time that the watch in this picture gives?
4:23
